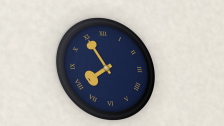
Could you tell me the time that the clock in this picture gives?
7:55
